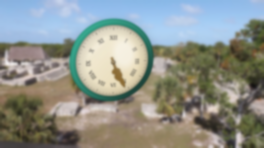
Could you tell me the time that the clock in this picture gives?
5:26
